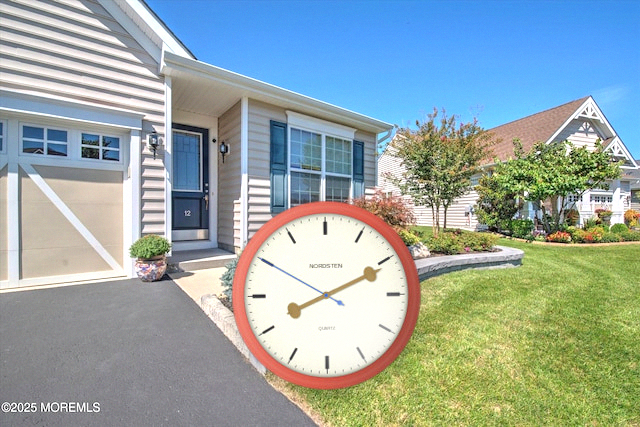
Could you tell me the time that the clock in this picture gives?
8:10:50
